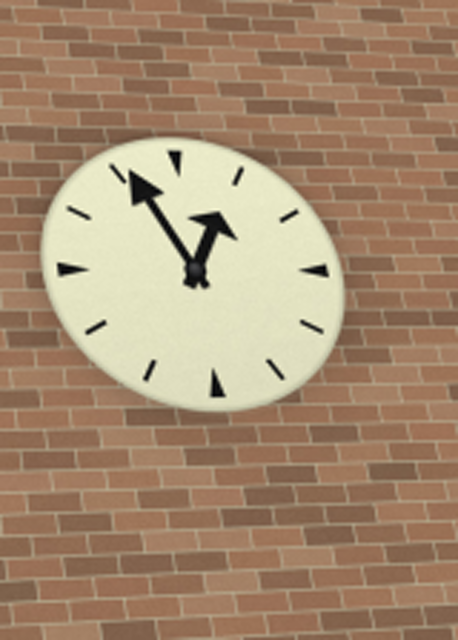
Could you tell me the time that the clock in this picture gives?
12:56
